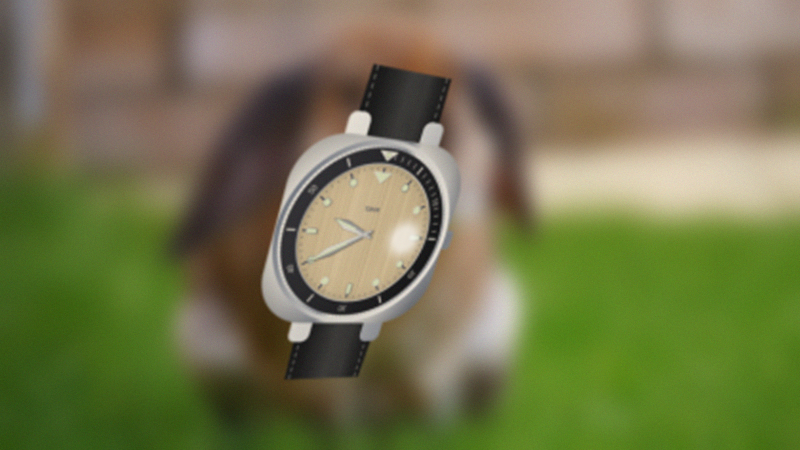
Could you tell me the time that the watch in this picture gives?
9:40
